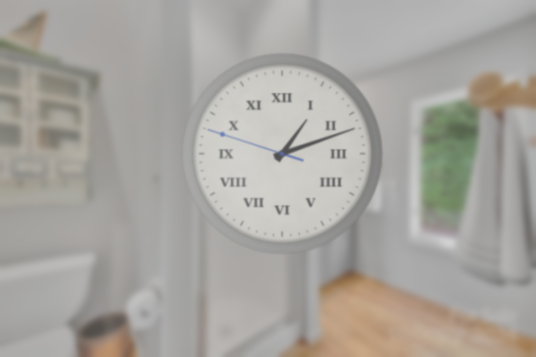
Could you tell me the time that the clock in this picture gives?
1:11:48
